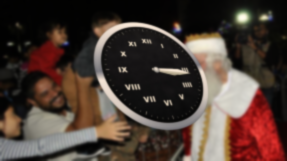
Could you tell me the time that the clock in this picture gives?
3:16
